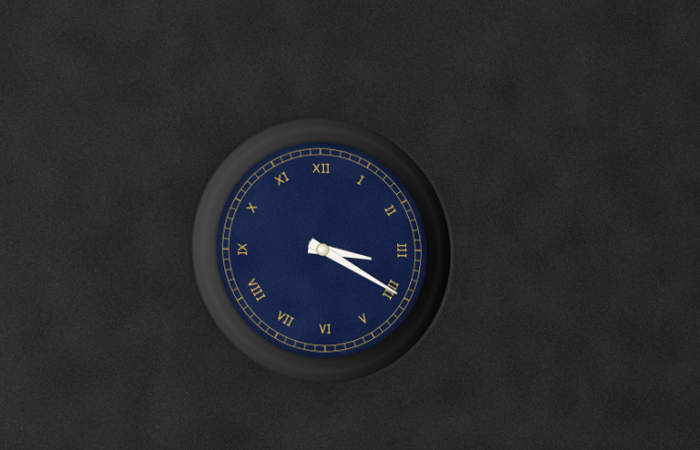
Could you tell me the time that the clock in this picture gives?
3:20
